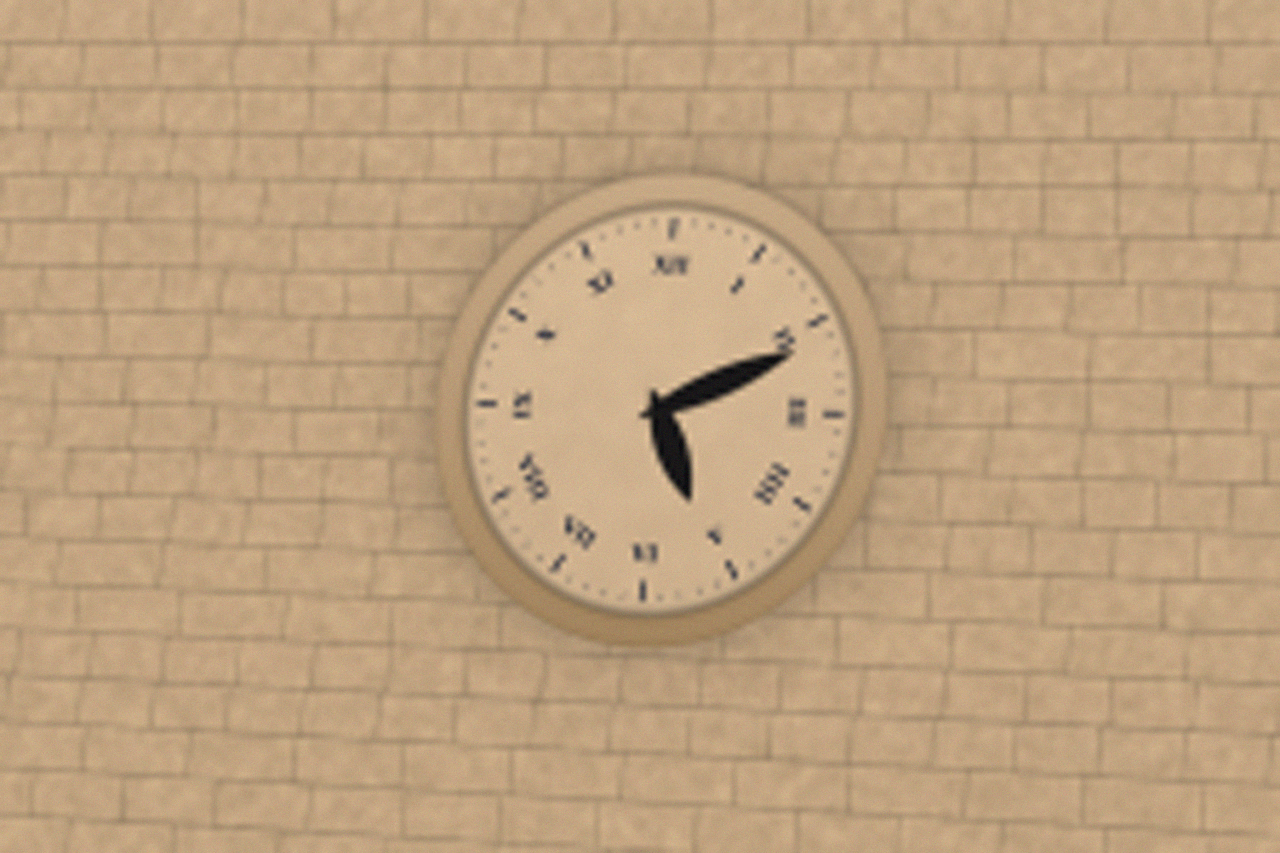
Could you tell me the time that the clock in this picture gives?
5:11
